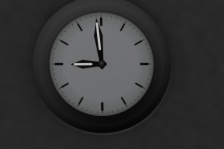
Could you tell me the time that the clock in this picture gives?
8:59
